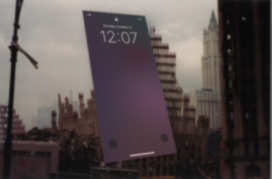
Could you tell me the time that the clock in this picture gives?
12:07
